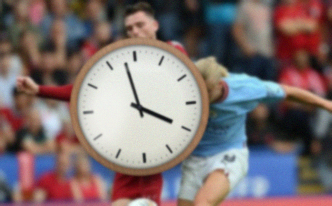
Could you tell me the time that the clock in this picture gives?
3:58
